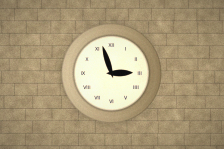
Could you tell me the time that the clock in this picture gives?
2:57
